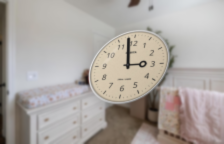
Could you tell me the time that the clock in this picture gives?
2:58
